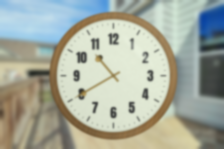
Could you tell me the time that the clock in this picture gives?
10:40
